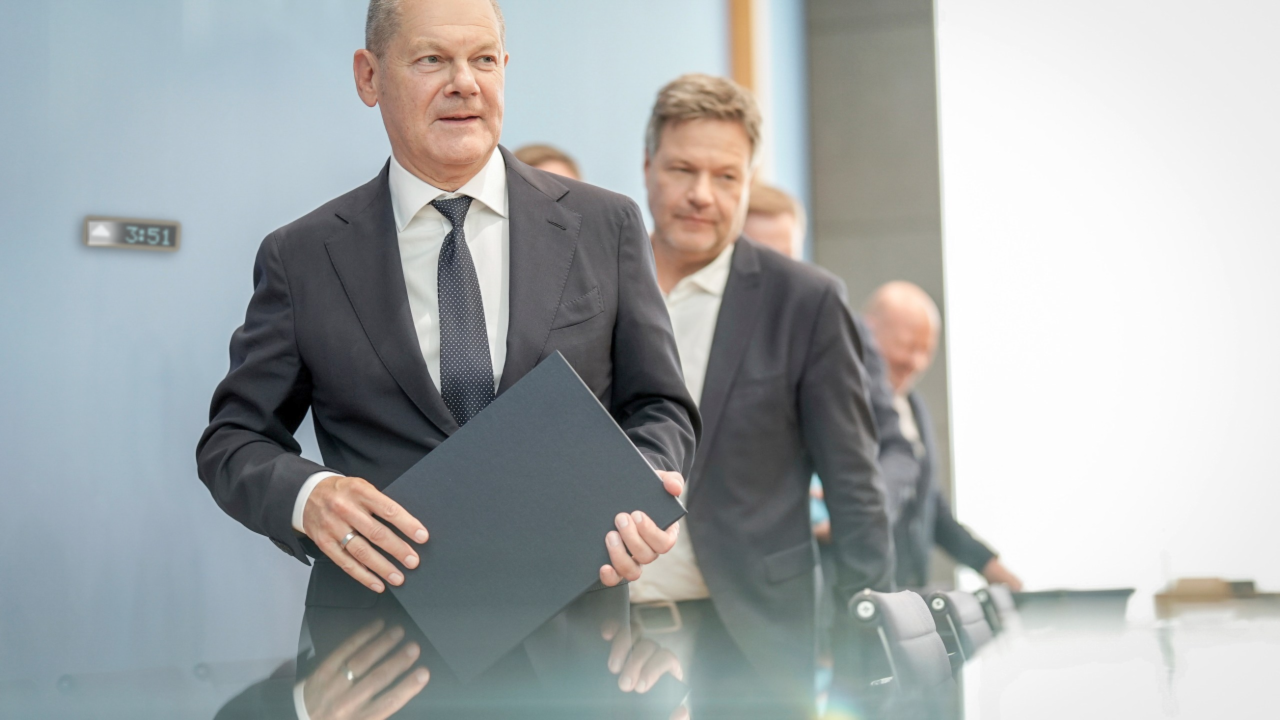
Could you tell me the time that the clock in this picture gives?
3:51
